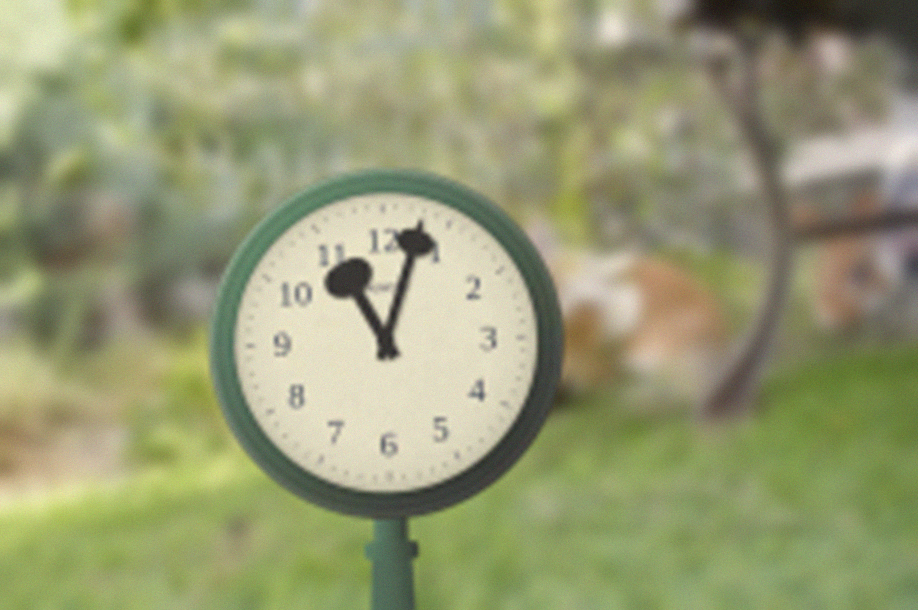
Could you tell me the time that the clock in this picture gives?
11:03
